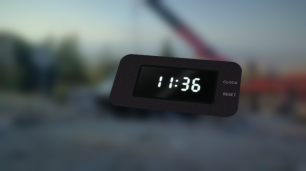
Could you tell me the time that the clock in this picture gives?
11:36
